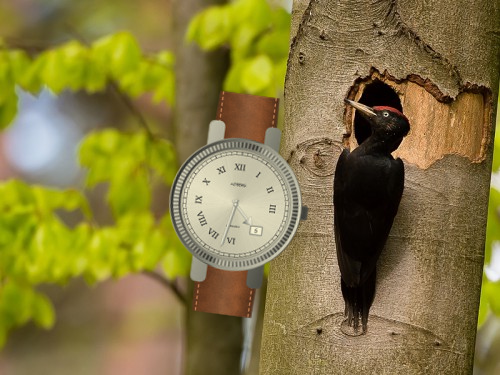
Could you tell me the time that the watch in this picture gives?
4:32
